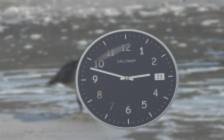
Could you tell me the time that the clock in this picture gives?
2:48
